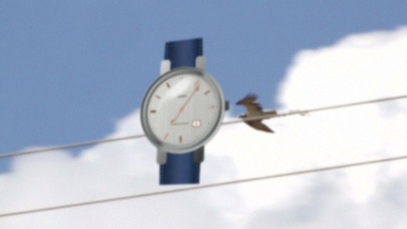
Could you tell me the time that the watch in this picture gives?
7:06
